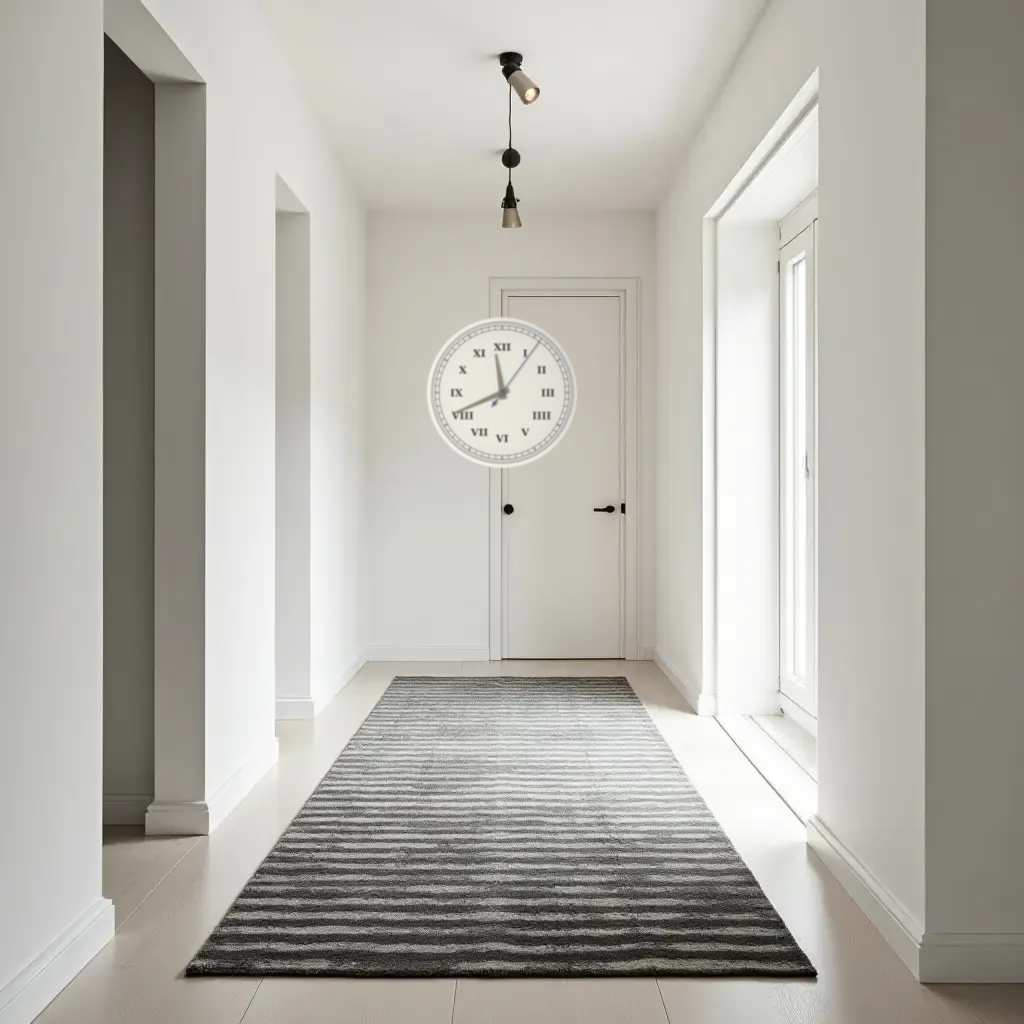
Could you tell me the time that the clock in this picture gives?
11:41:06
